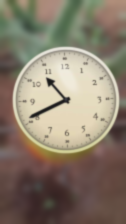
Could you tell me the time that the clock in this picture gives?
10:41
